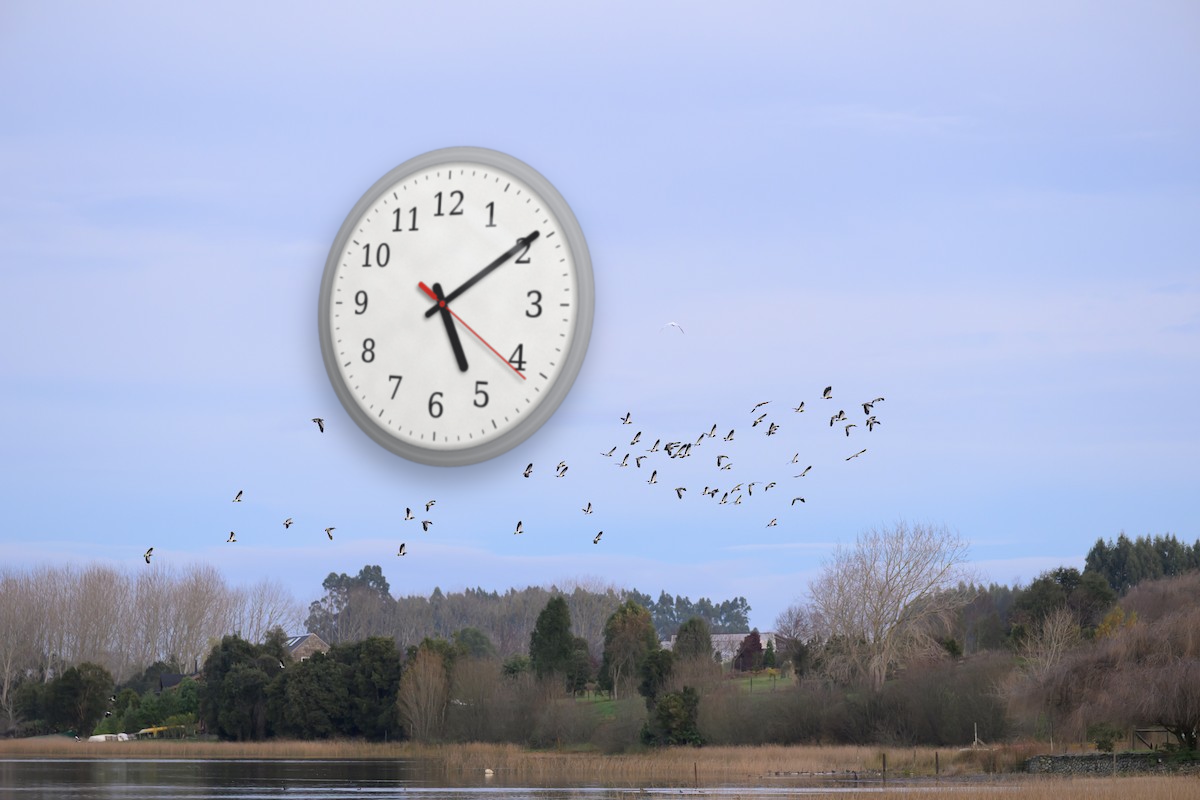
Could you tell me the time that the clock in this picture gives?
5:09:21
